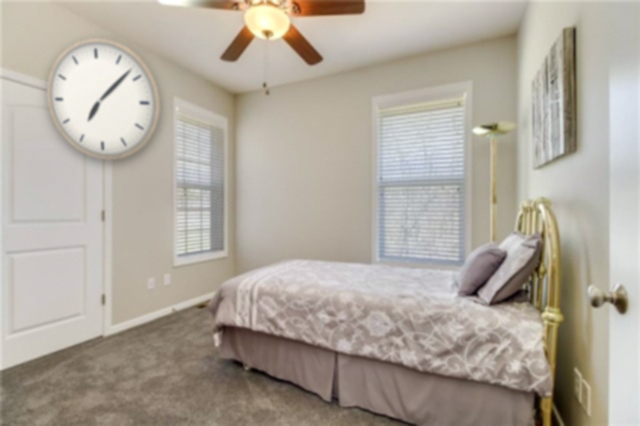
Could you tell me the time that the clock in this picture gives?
7:08
